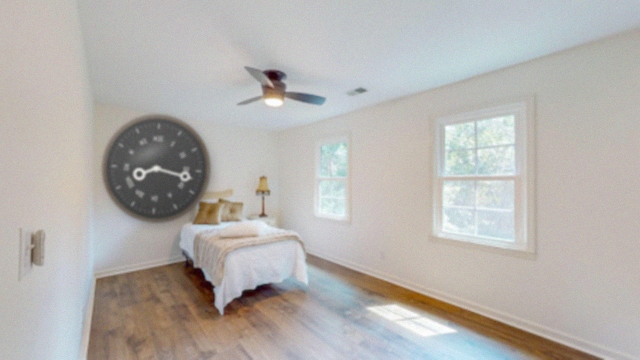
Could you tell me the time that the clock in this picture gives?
8:17
